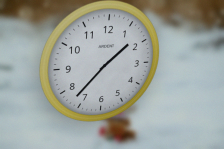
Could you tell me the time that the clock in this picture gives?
1:37
